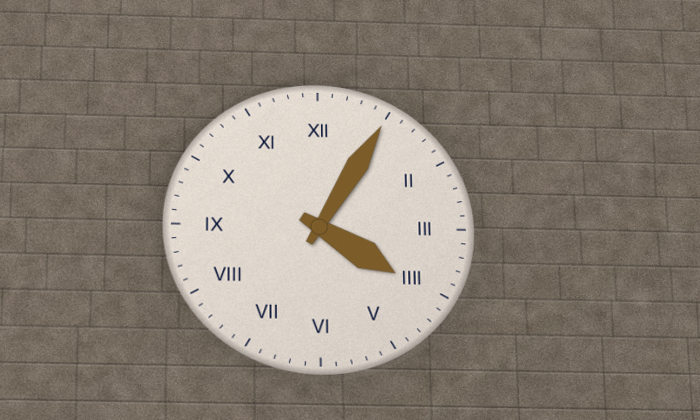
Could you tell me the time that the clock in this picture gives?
4:05
